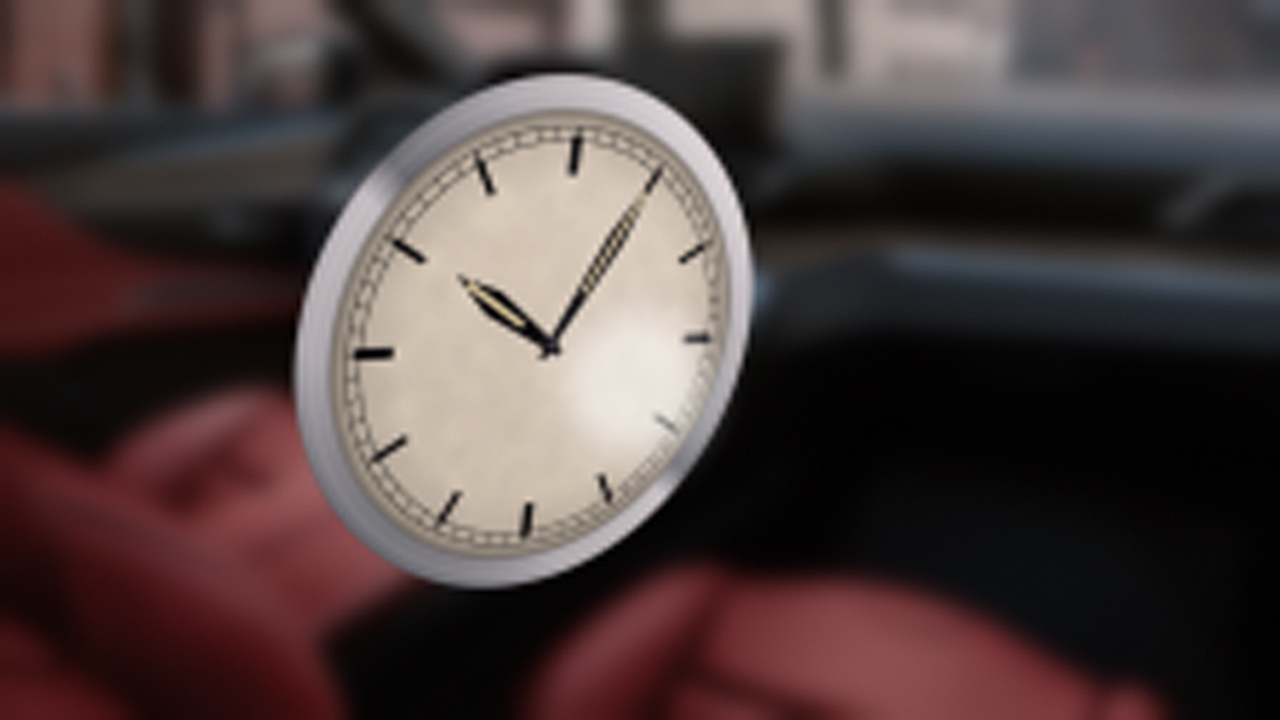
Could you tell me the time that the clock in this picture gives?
10:05
